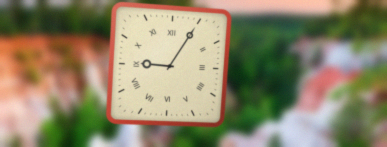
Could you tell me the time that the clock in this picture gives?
9:05
